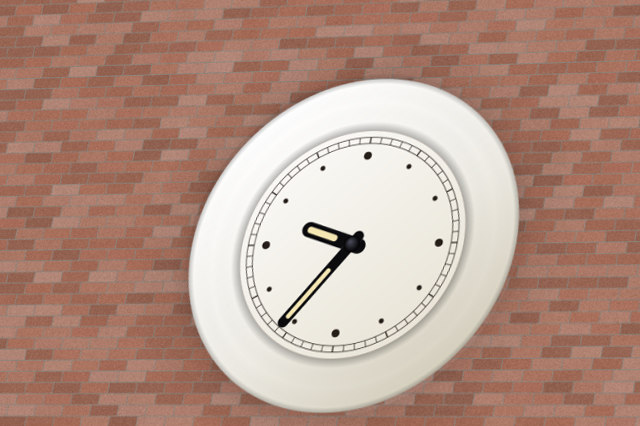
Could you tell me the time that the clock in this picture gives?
9:36
